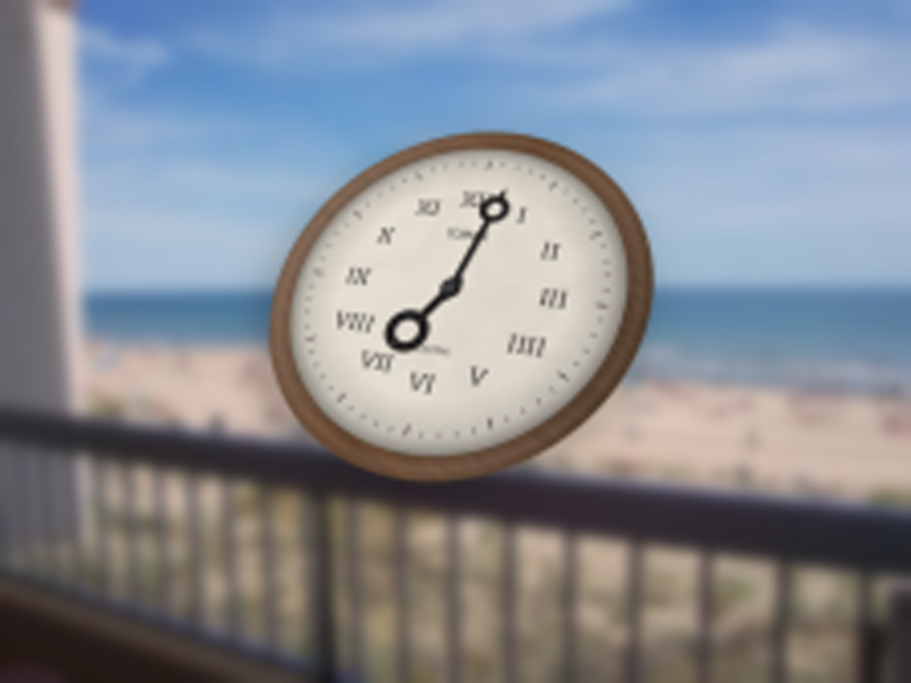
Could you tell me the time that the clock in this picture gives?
7:02
